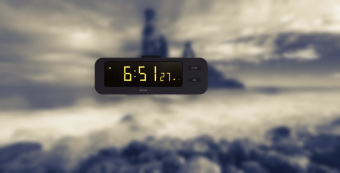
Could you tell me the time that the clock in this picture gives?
6:51:27
